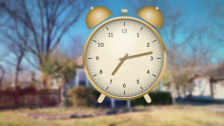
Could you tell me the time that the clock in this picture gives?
7:13
